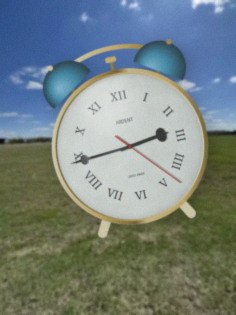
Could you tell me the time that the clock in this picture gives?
2:44:23
